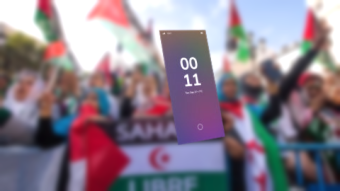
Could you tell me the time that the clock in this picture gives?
0:11
